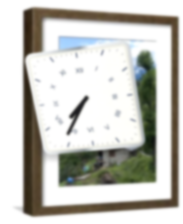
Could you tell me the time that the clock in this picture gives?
7:36
